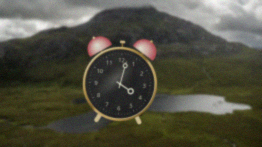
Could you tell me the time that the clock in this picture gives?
4:02
